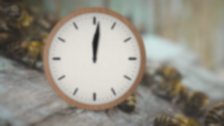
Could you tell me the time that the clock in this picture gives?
12:01
